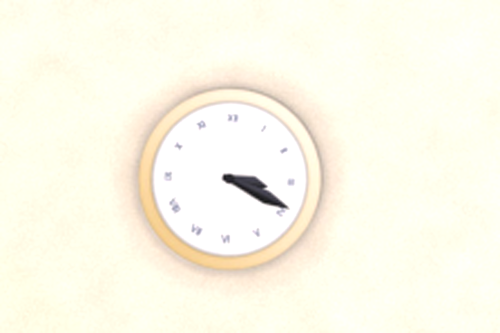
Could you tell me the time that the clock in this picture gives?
3:19
